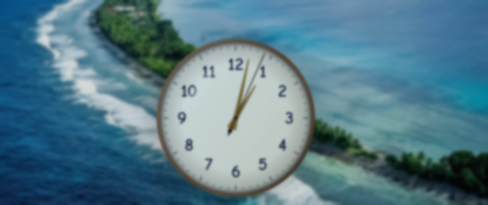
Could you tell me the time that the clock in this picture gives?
1:02:04
